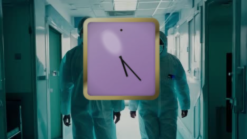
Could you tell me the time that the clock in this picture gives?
5:23
